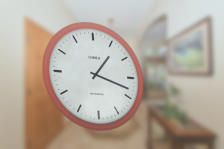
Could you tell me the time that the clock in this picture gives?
1:18
